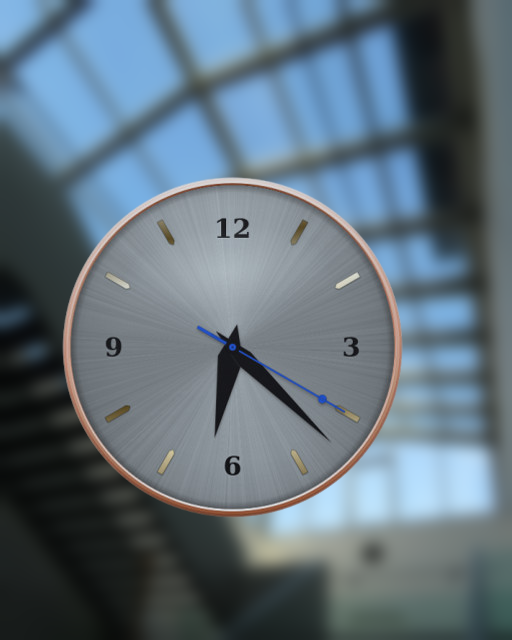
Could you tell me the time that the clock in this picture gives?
6:22:20
